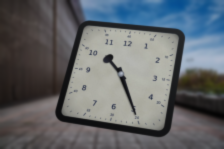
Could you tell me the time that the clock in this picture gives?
10:25
